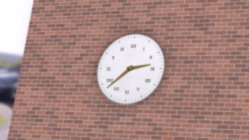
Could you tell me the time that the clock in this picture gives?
2:38
